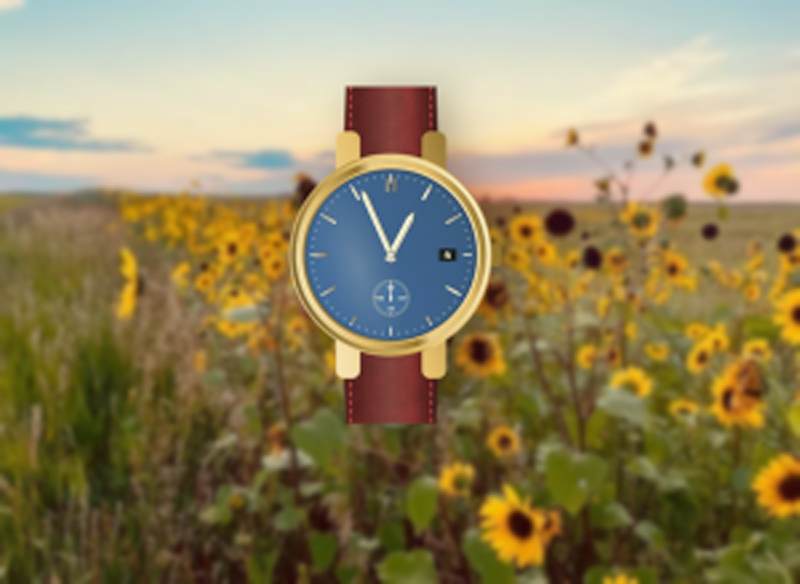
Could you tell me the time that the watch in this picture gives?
12:56
